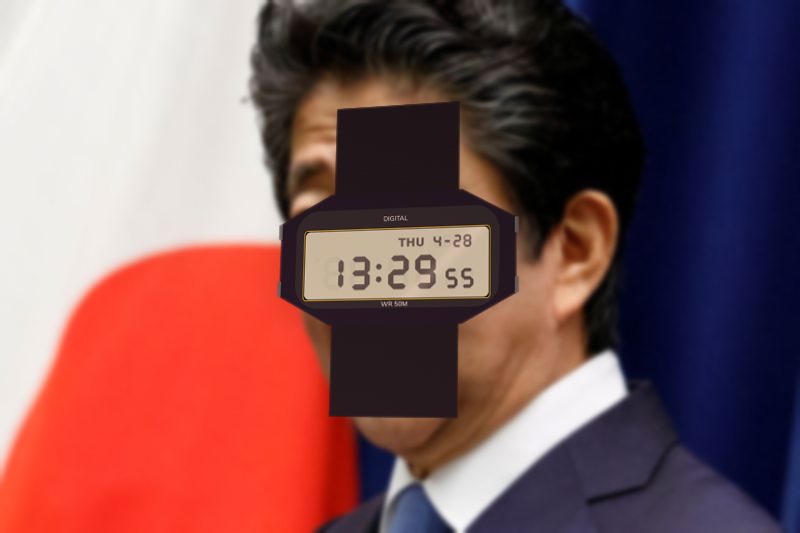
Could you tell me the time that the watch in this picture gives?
13:29:55
